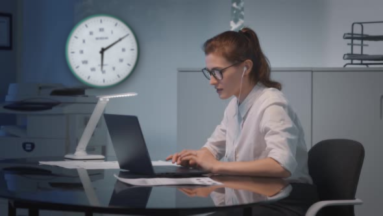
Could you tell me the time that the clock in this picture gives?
6:10
